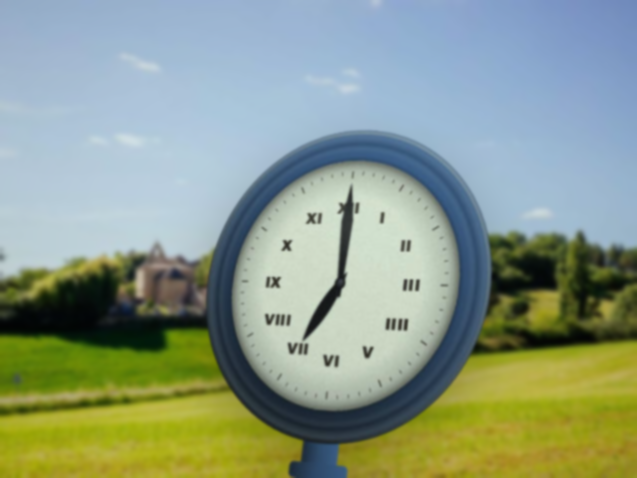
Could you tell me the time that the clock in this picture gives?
7:00
